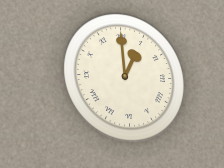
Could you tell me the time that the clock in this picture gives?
1:00
